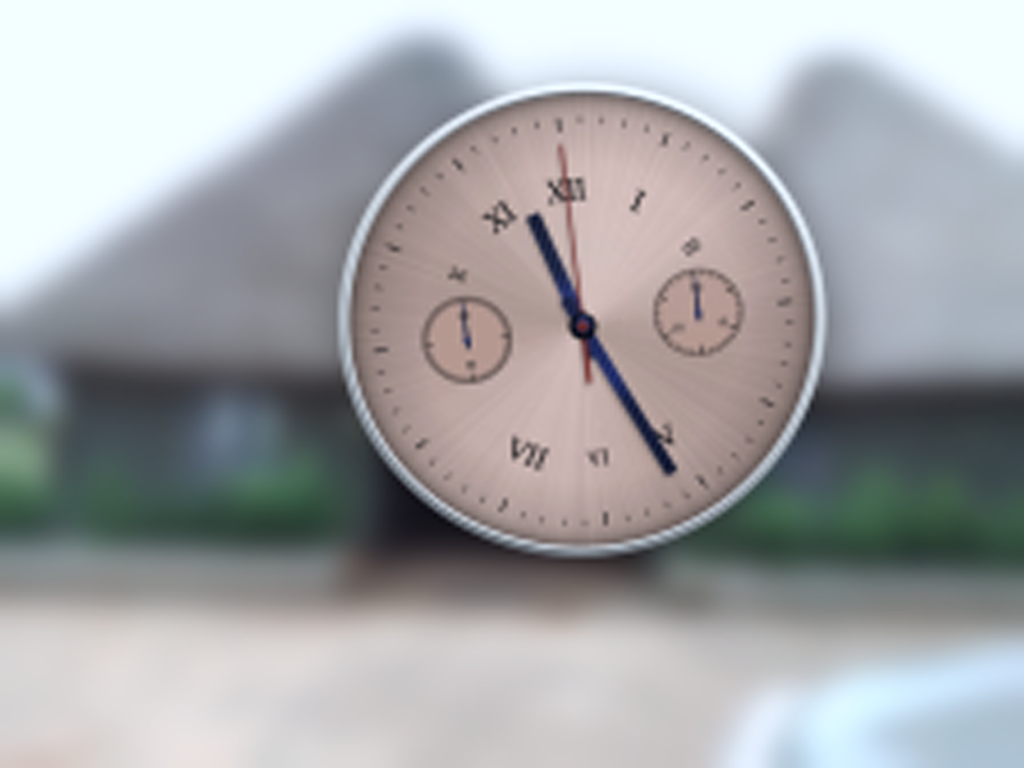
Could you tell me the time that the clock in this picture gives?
11:26
